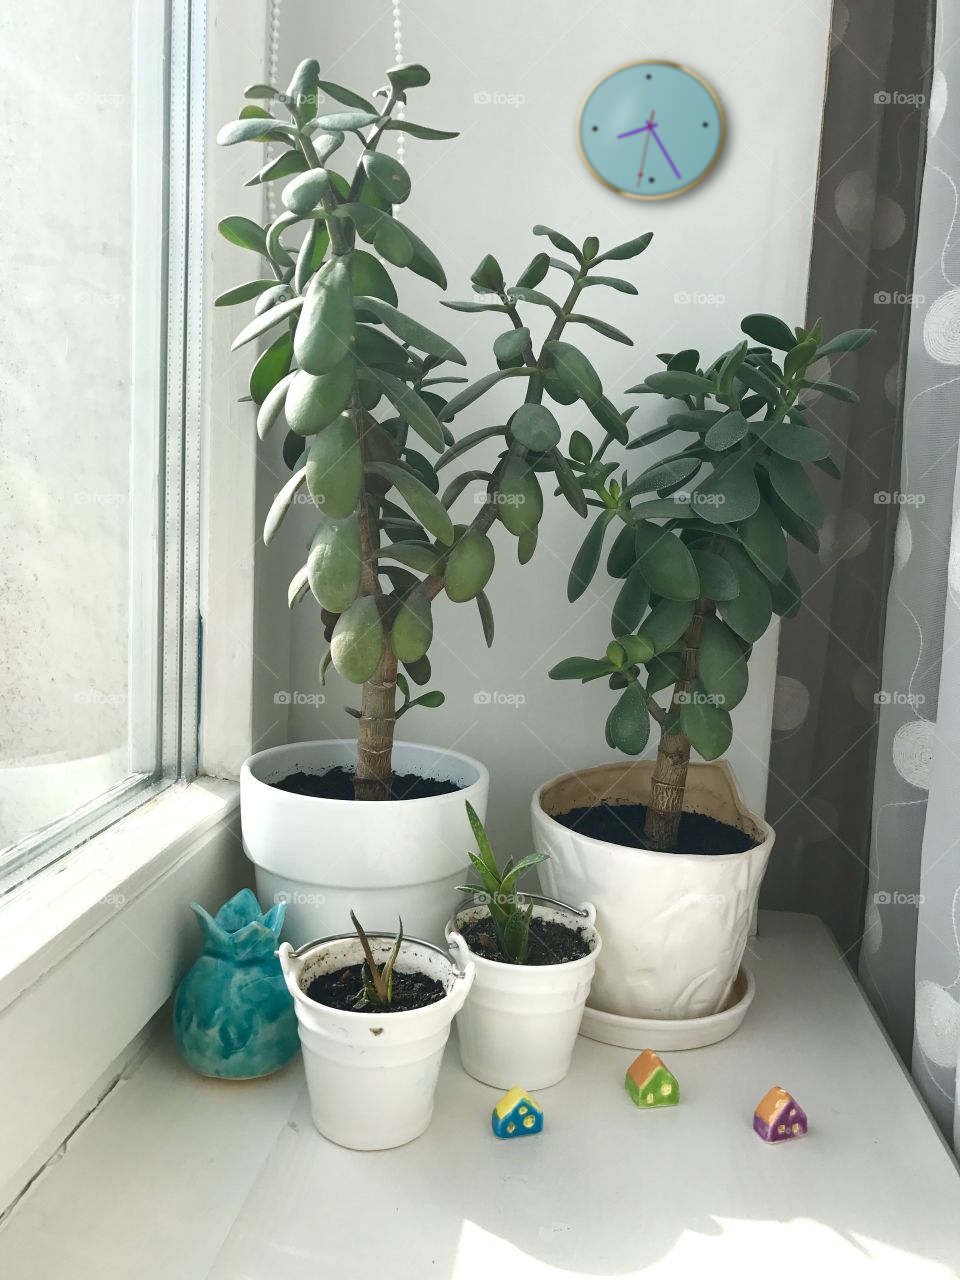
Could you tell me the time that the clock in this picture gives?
8:25:32
